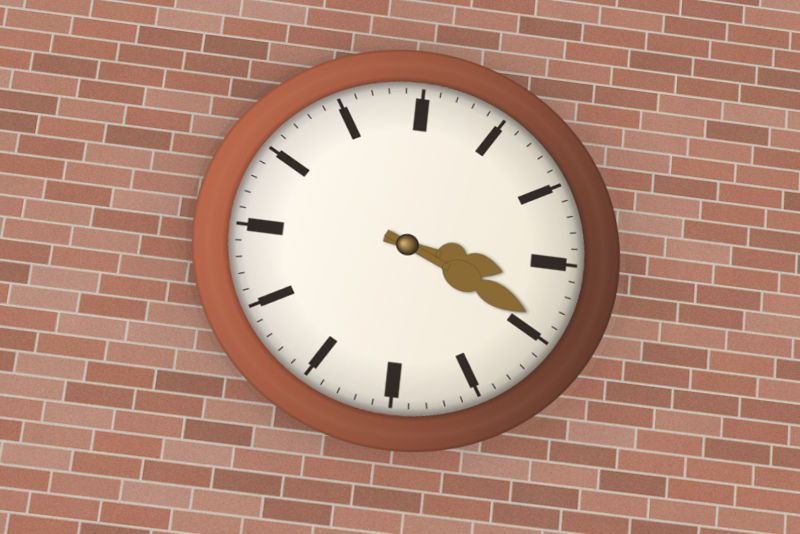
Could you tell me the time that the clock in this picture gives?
3:19
